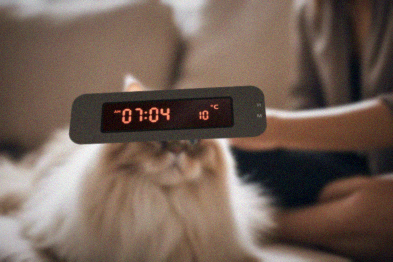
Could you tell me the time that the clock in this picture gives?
7:04
